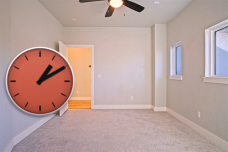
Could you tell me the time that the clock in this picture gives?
1:10
